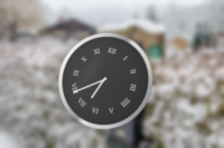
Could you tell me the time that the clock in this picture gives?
6:39
